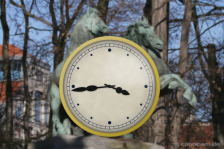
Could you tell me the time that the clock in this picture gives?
3:44
